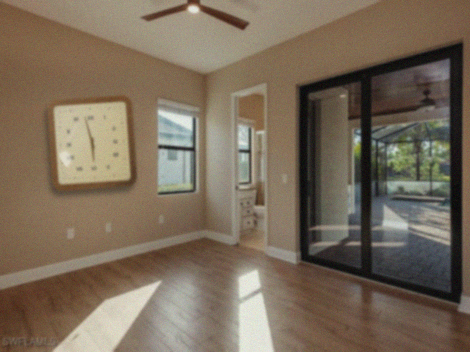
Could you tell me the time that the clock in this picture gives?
5:58
